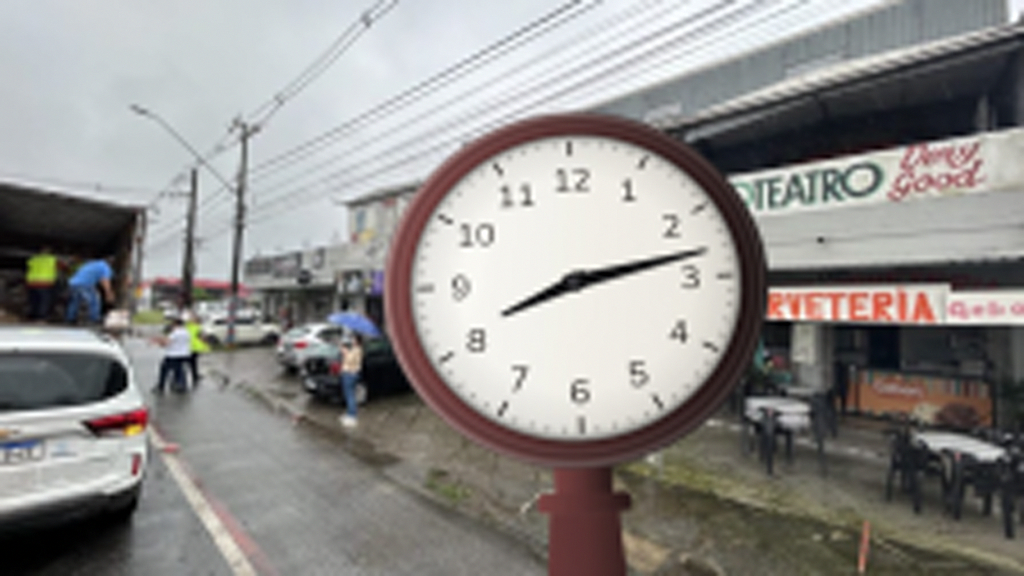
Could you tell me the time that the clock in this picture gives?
8:13
